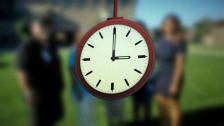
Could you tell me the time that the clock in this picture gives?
3:00
